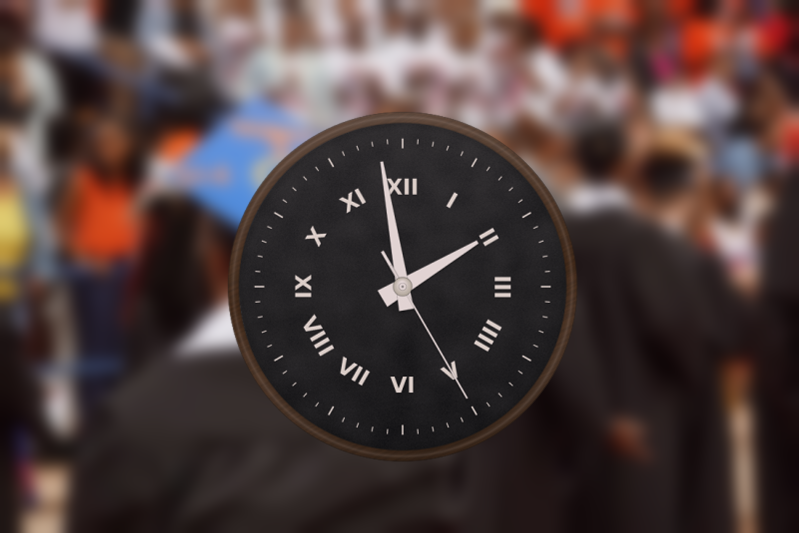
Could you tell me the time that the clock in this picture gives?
1:58:25
